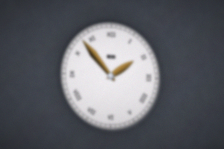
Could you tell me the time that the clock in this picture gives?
1:53
